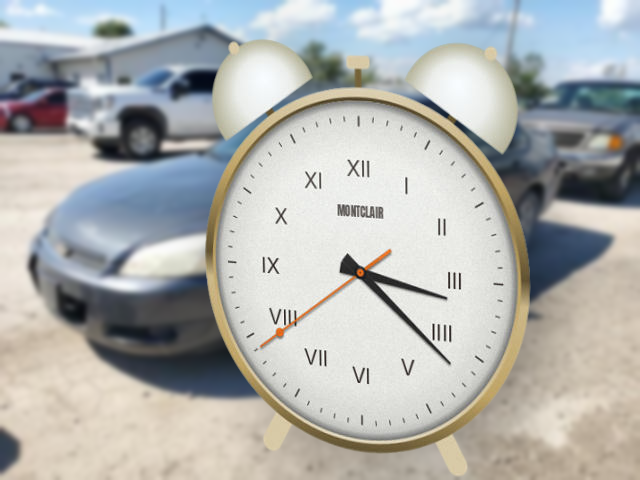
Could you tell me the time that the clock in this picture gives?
3:21:39
